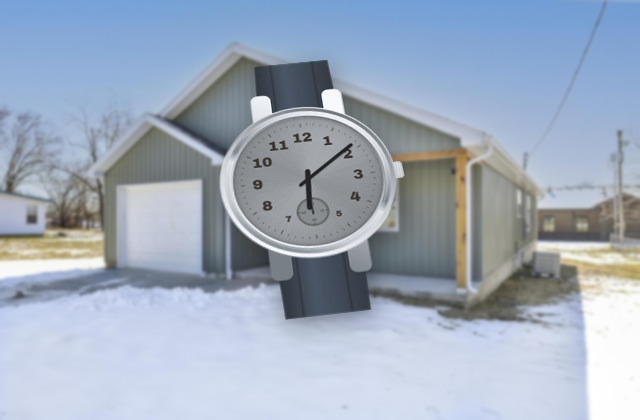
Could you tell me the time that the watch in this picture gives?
6:09
